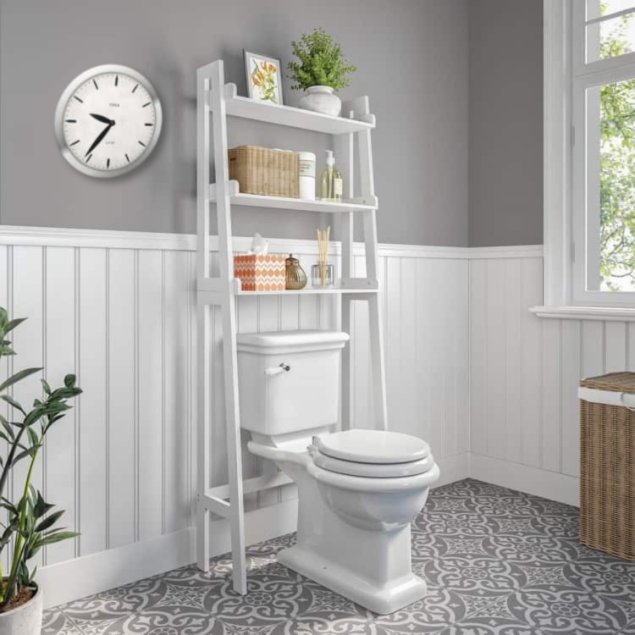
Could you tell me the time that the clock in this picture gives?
9:36
